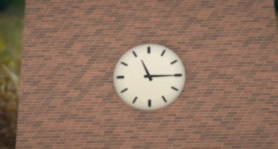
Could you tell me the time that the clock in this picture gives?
11:15
